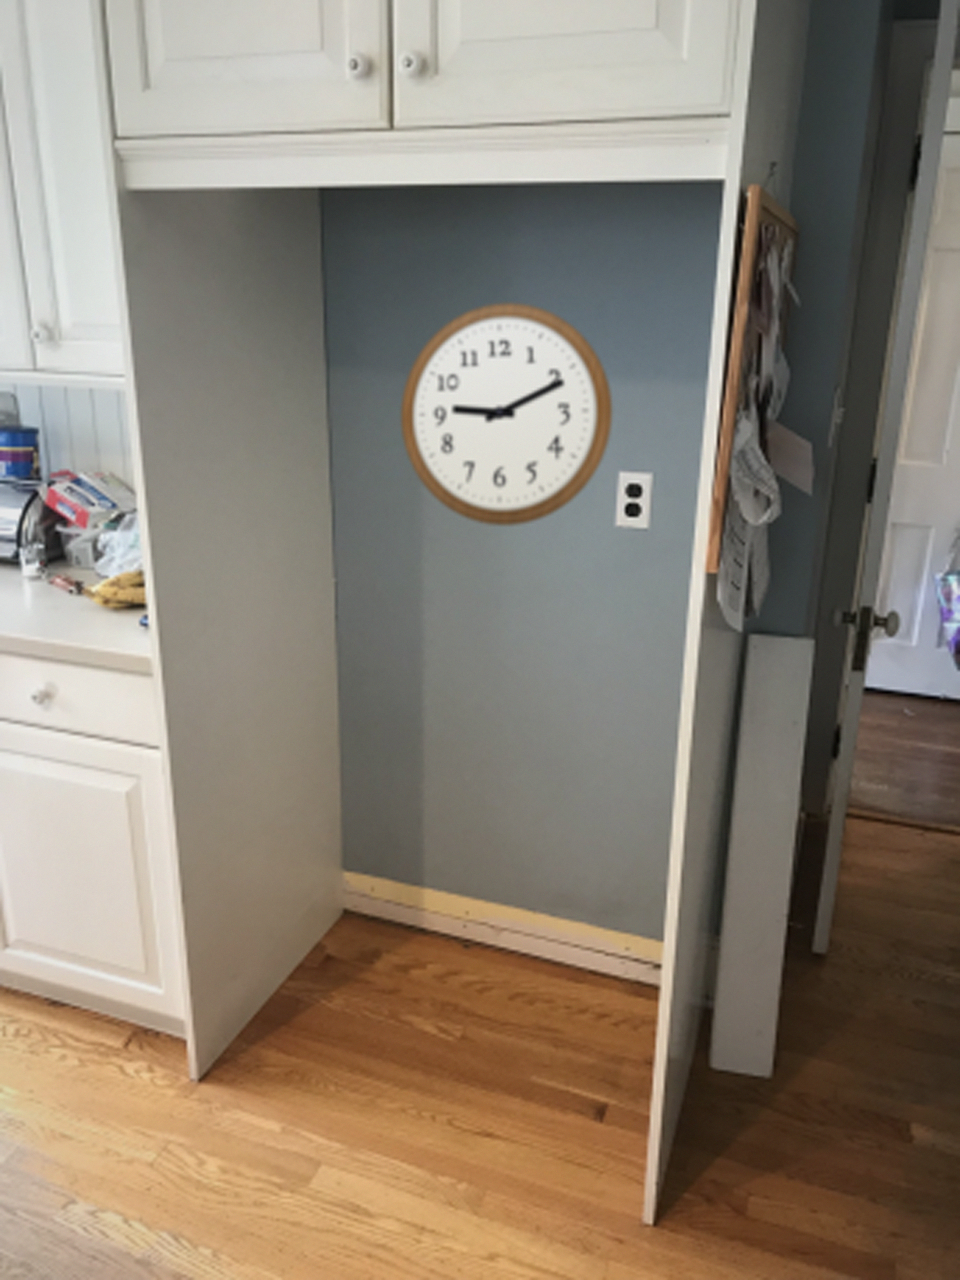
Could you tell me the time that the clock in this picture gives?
9:11
